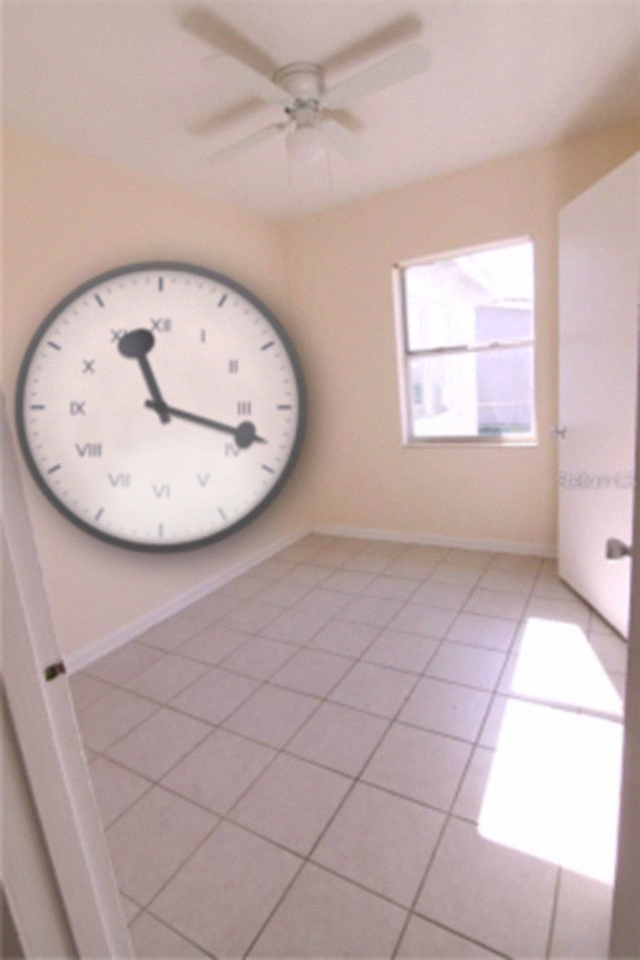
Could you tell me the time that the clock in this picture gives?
11:18
